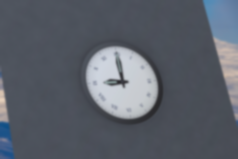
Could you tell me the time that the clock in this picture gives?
9:00
